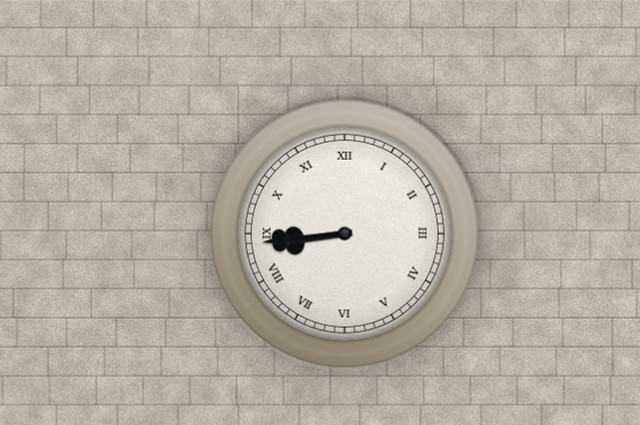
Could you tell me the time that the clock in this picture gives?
8:44
